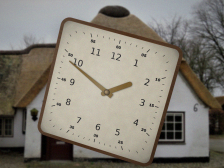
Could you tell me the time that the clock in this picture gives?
1:49
